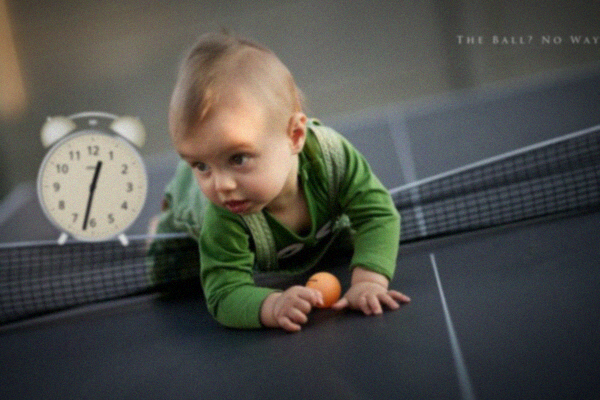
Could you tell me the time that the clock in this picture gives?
12:32
